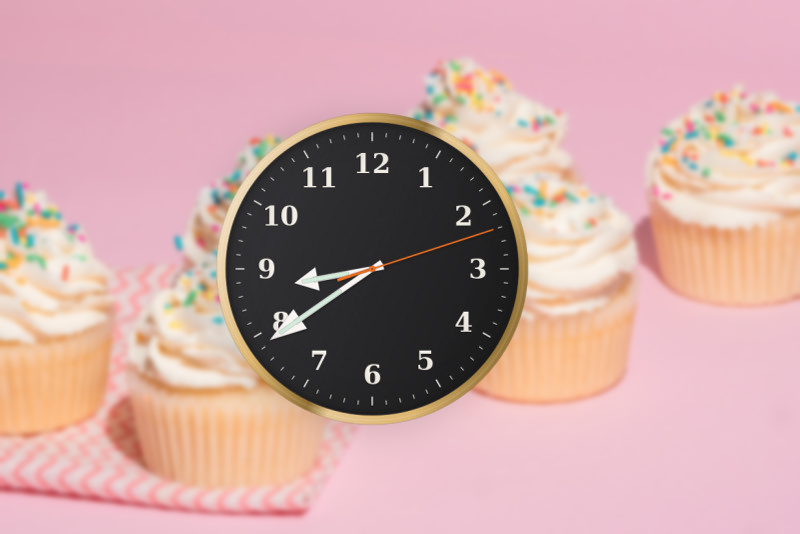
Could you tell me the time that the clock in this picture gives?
8:39:12
